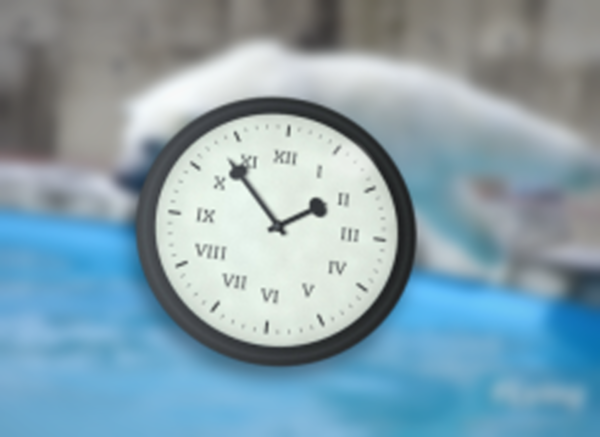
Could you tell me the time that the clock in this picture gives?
1:53
